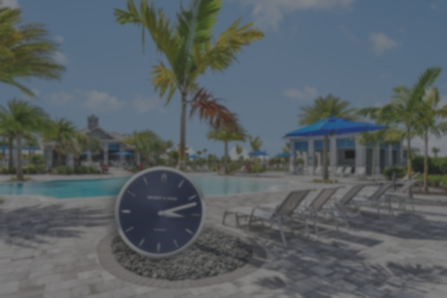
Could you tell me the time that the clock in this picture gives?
3:12
